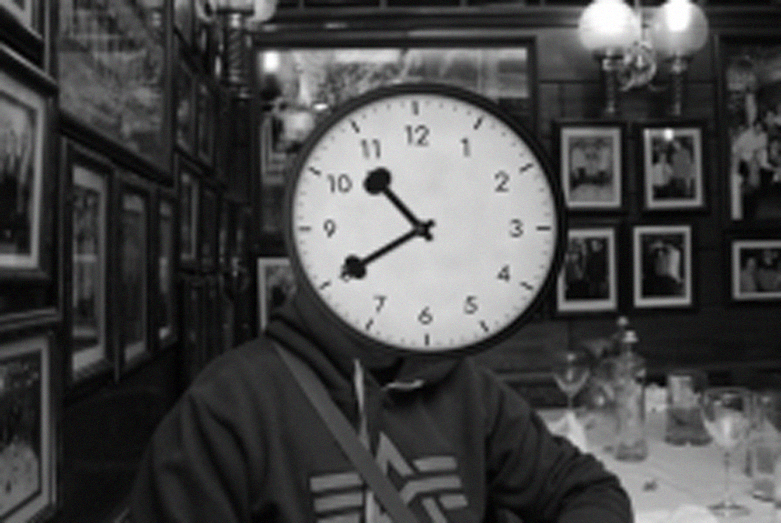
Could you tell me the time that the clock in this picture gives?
10:40
